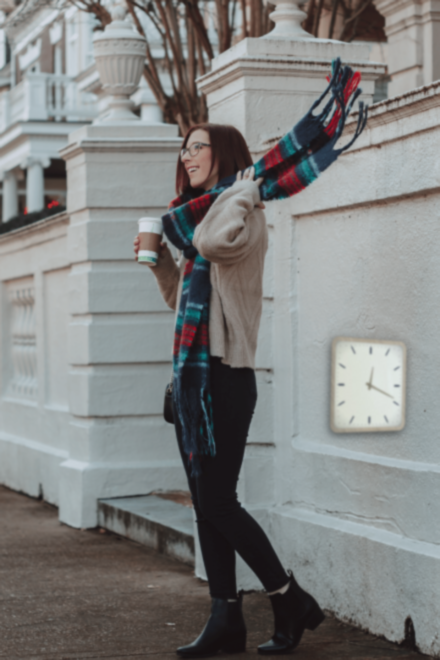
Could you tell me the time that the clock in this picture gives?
12:19
